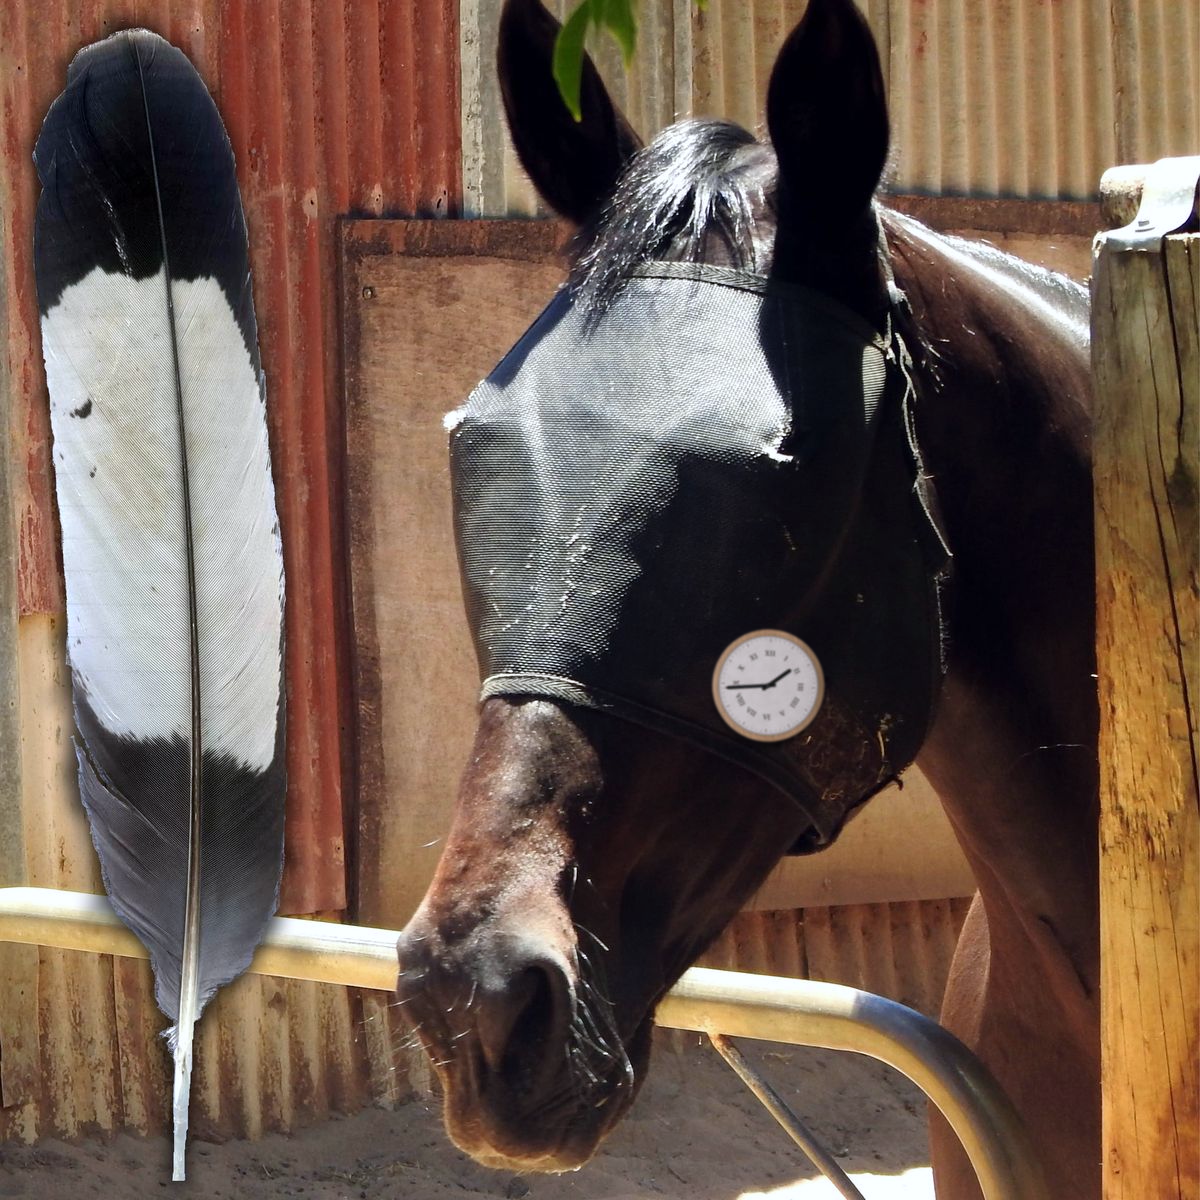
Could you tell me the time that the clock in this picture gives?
1:44
